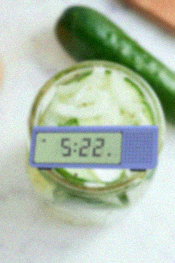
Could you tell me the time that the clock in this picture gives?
5:22
